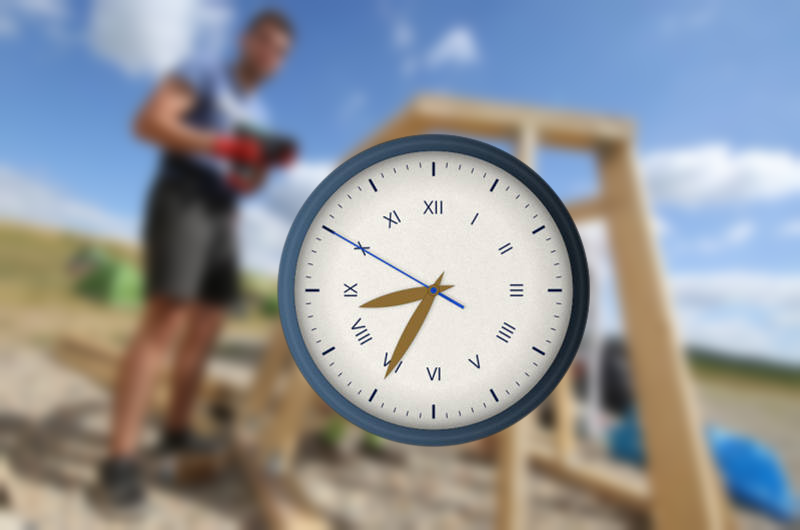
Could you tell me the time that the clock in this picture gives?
8:34:50
